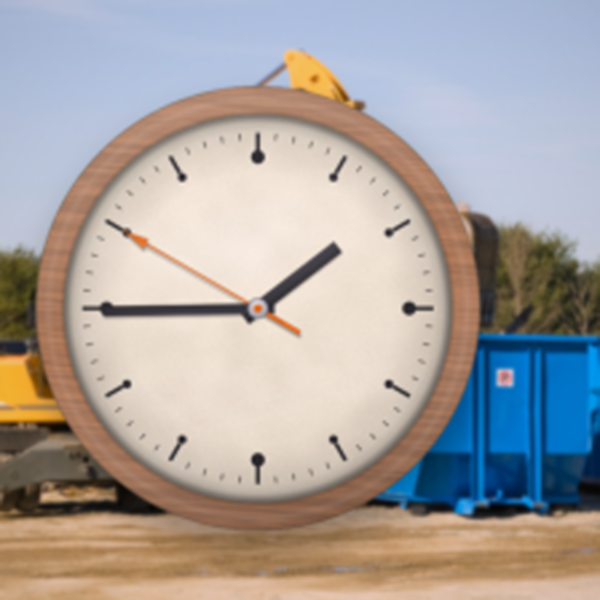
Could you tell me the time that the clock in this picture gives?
1:44:50
